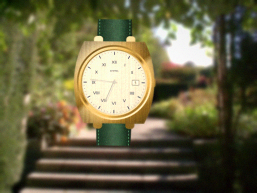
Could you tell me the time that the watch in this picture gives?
6:46
